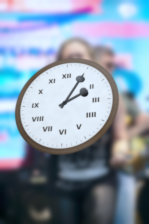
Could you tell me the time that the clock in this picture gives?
2:05
